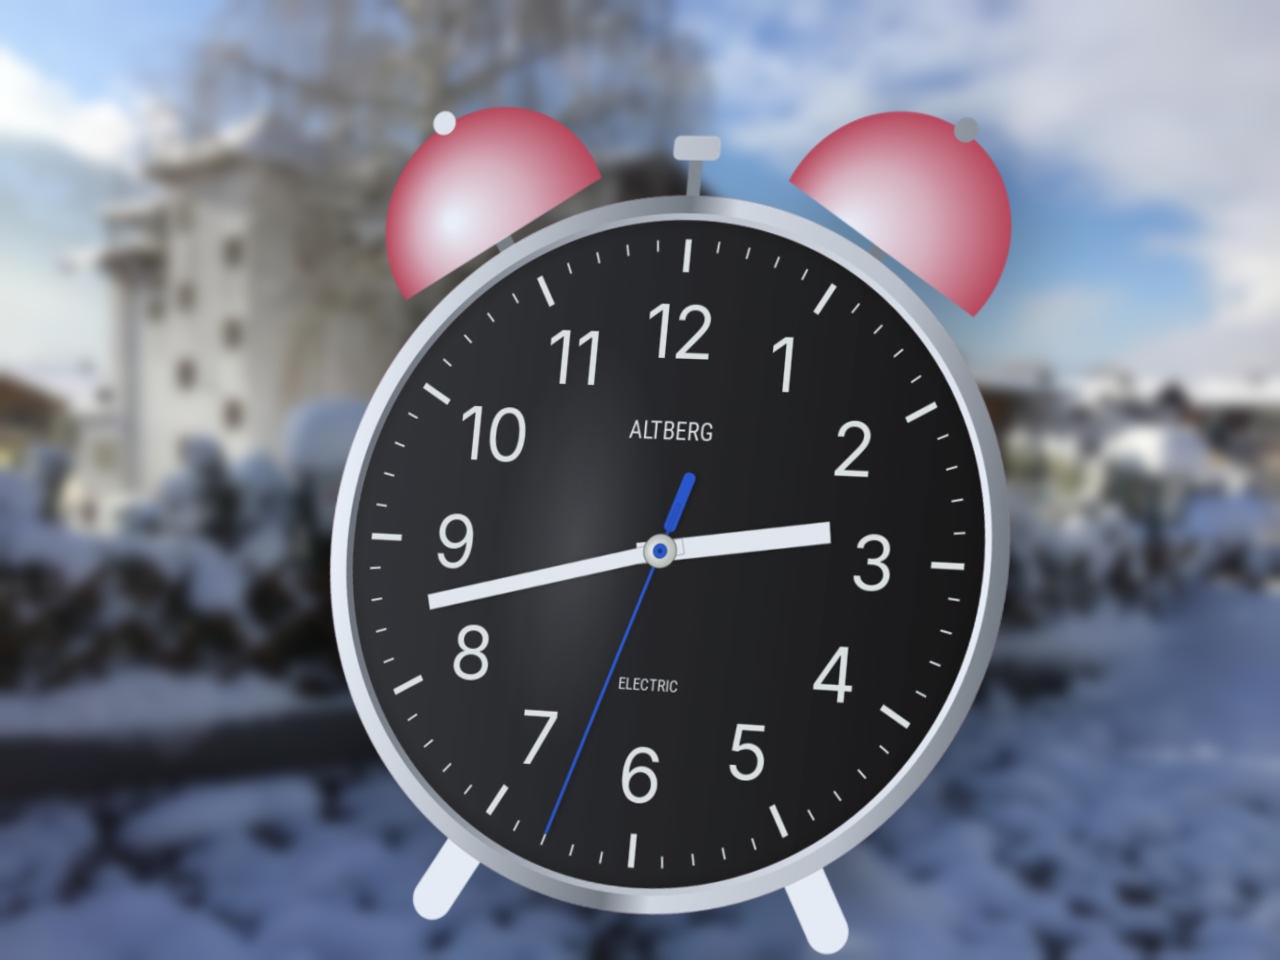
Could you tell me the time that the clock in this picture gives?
2:42:33
